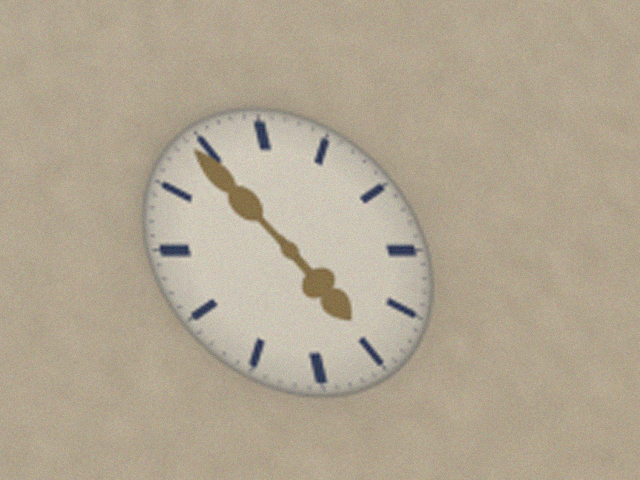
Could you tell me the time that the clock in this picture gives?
4:54
